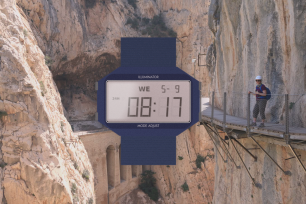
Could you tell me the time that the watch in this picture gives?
8:17
